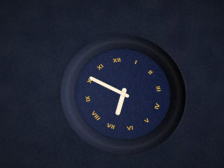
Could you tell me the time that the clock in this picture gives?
6:51
